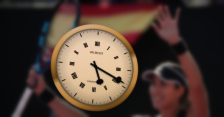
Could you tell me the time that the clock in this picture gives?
5:19
